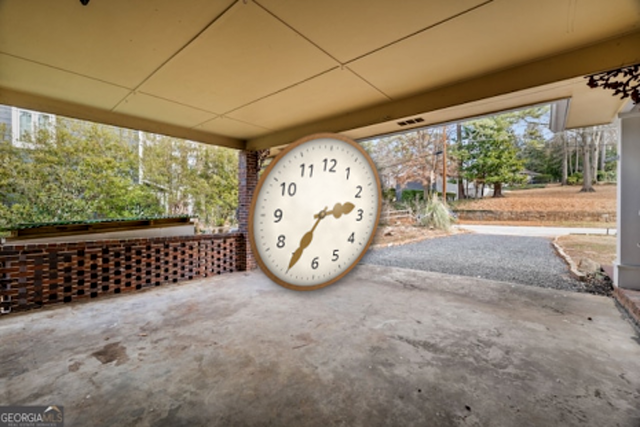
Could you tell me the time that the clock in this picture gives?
2:35
